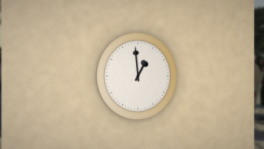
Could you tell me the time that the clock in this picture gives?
12:59
